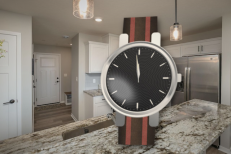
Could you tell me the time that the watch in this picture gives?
11:59
